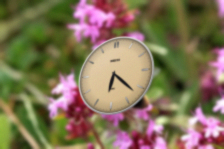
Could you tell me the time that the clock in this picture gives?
6:22
